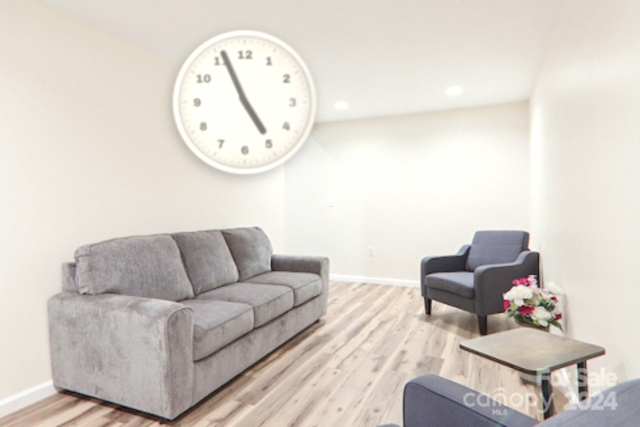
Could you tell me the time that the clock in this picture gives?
4:56
